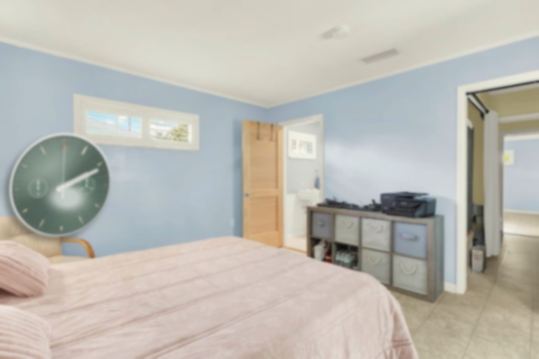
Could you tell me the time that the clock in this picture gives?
2:11
